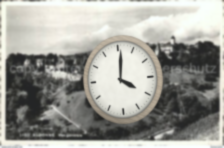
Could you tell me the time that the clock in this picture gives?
4:01
